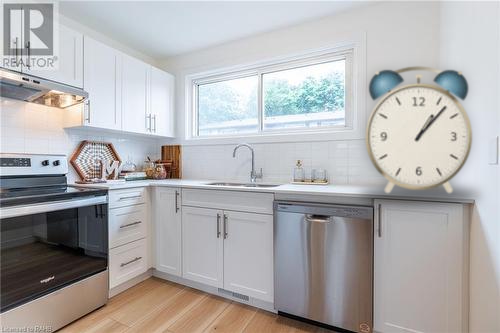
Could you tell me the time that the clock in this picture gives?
1:07
